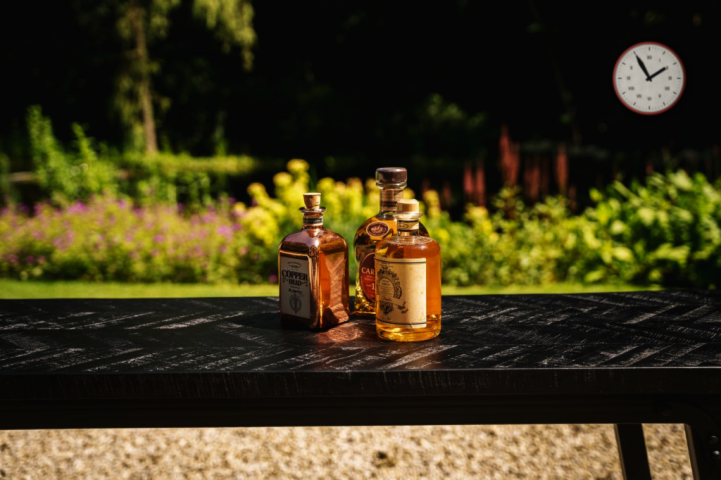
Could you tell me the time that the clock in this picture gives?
1:55
